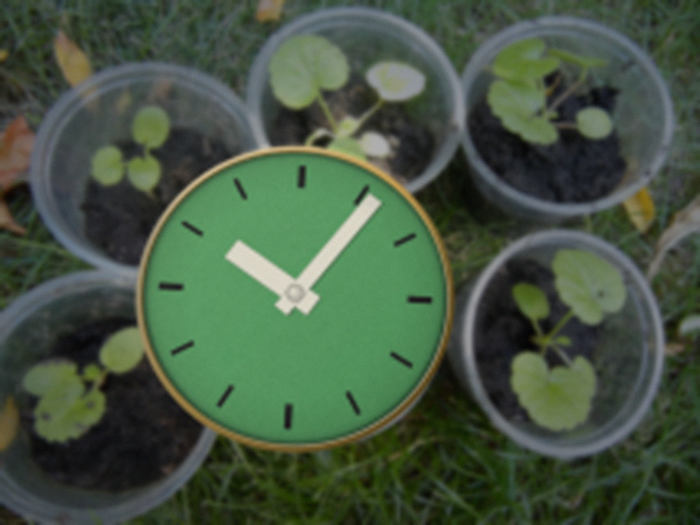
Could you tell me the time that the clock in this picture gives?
10:06
